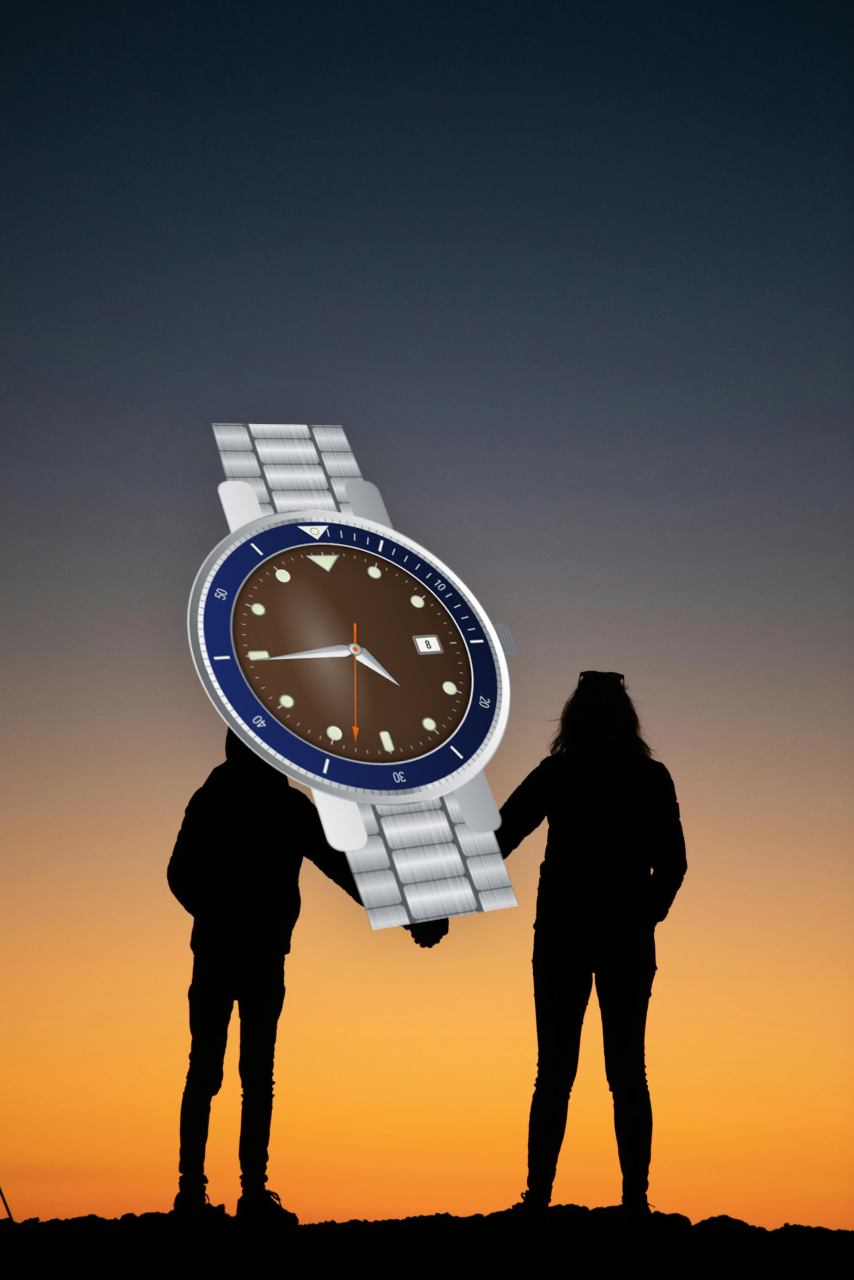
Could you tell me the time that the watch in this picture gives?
4:44:33
